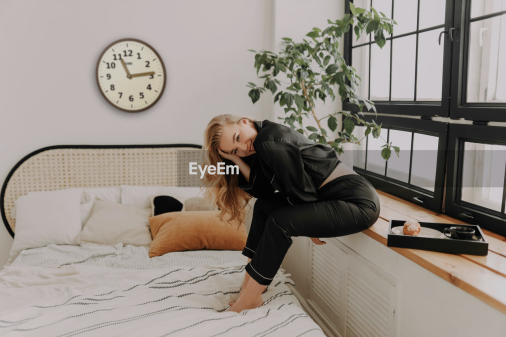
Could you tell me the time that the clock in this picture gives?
11:14
